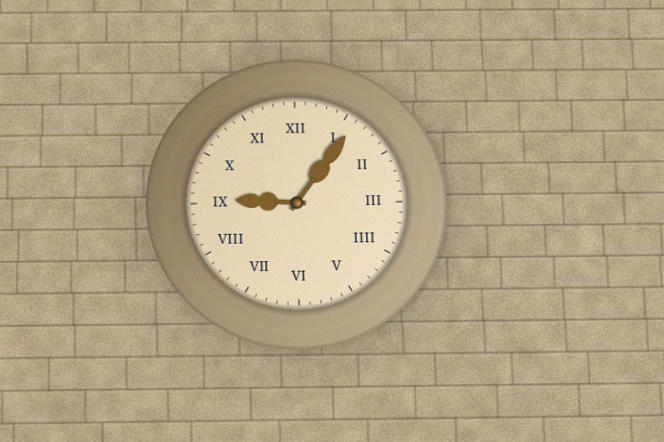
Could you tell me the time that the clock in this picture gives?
9:06
